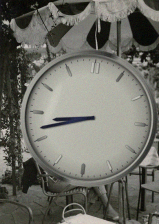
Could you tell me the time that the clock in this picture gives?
8:42
